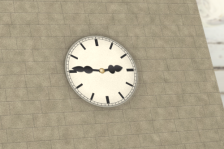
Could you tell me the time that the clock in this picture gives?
2:46
